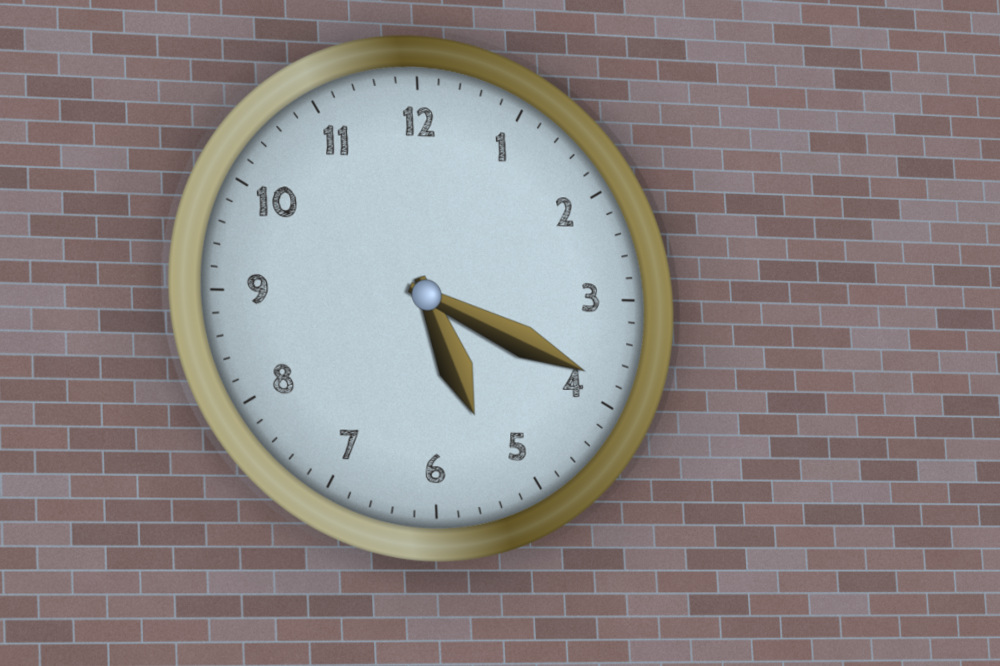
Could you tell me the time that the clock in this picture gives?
5:19
